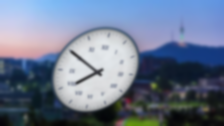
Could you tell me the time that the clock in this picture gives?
7:50
